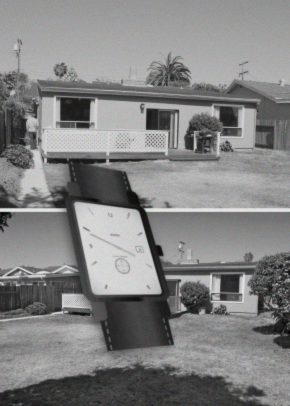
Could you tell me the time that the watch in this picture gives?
3:49
